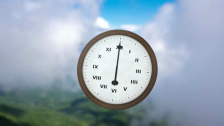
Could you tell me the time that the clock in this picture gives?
6:00
